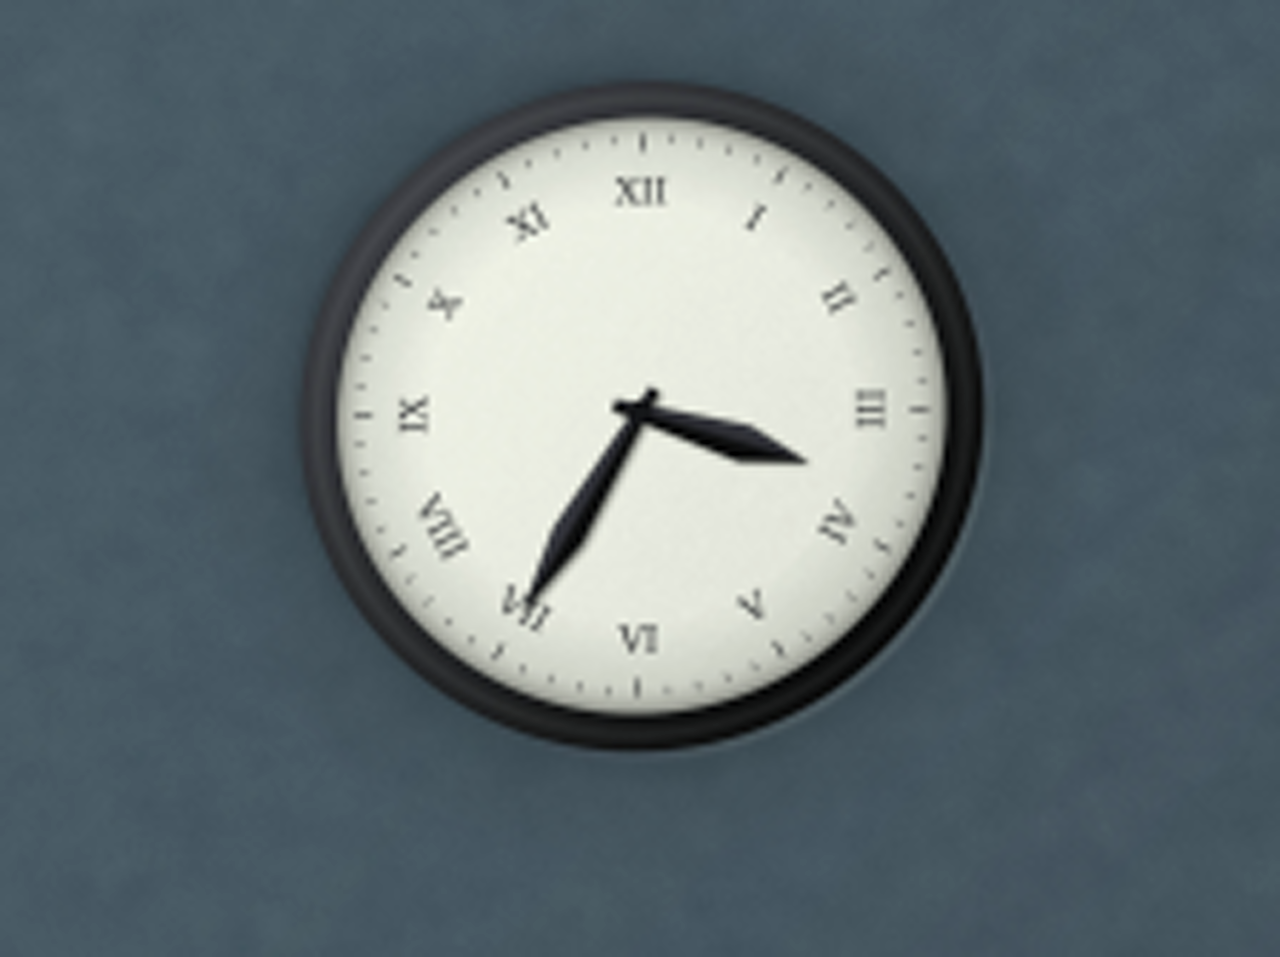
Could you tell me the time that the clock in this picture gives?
3:35
